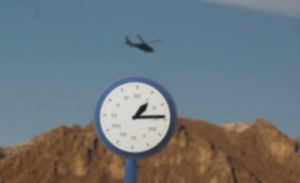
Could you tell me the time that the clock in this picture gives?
1:14
